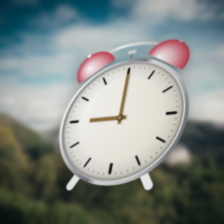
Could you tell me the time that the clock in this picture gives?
9:00
